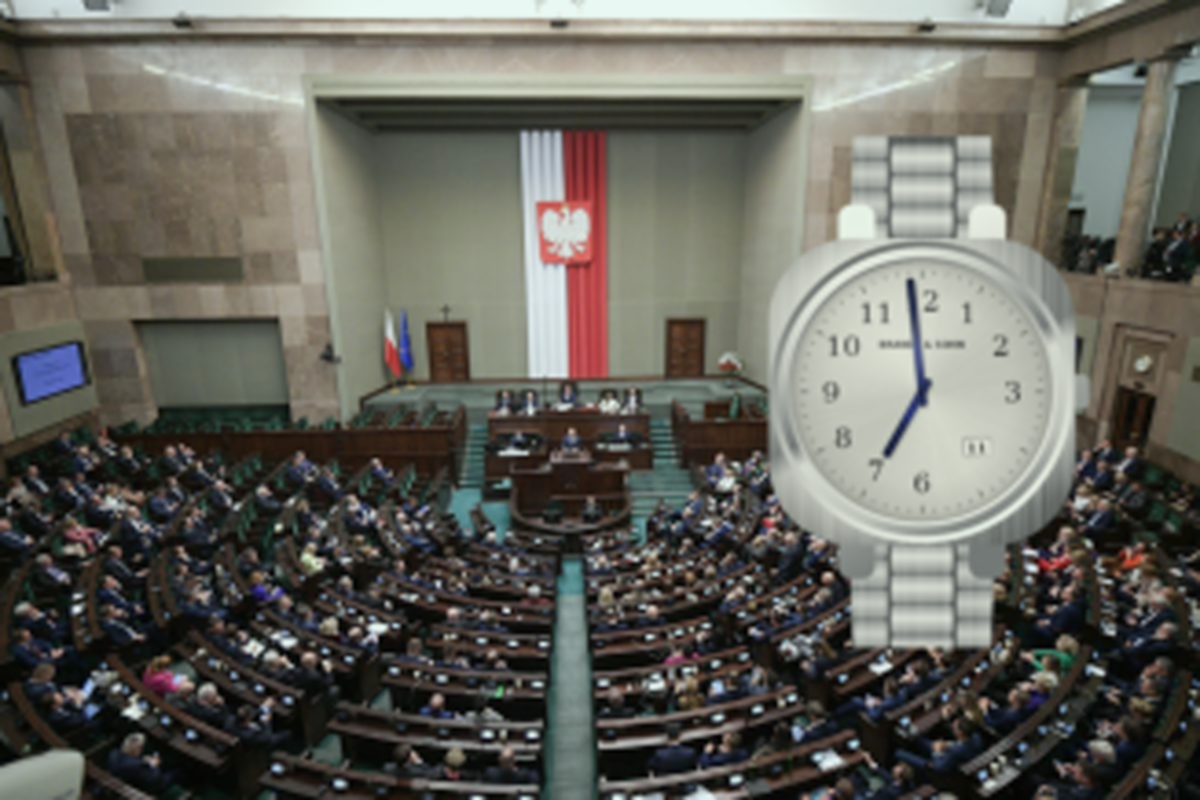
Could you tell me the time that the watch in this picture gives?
6:59
